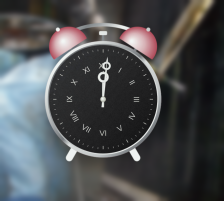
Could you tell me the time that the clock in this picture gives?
12:01
